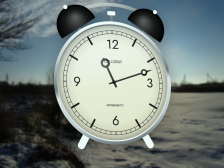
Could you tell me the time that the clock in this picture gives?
11:12
